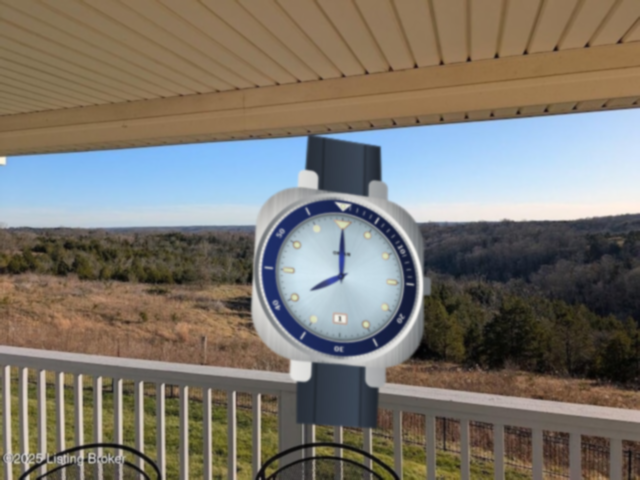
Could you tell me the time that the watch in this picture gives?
8:00
